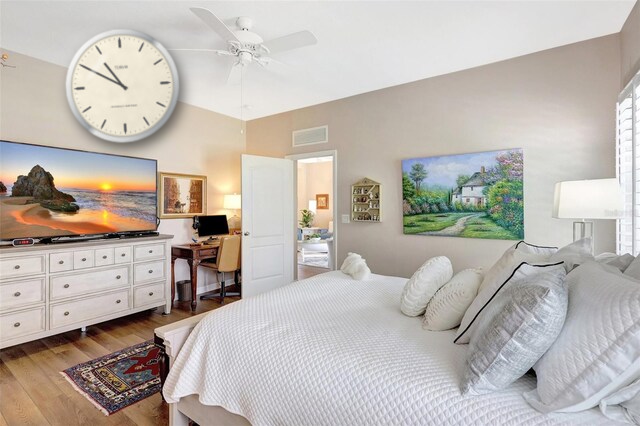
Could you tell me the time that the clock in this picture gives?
10:50
